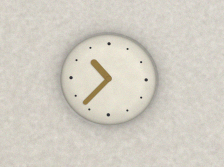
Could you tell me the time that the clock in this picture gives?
10:37
